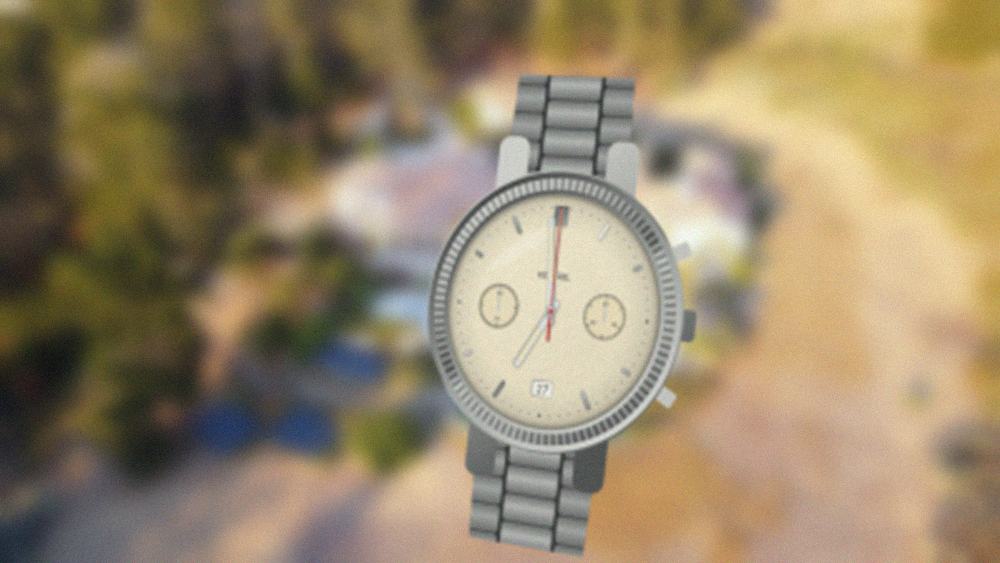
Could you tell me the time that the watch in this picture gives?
6:59
